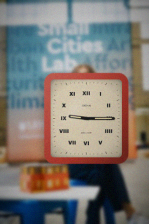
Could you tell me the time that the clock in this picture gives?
9:15
